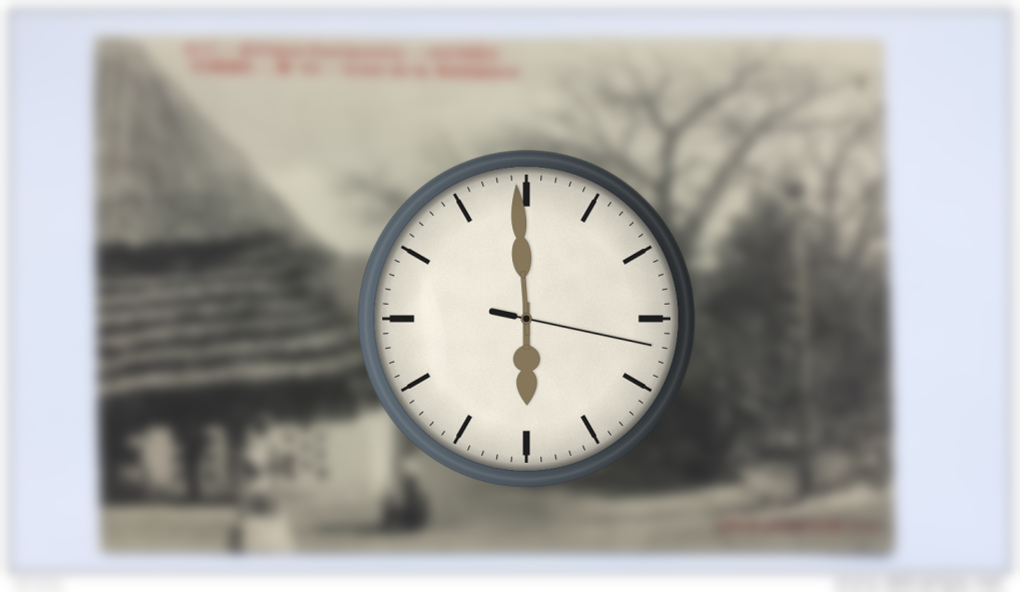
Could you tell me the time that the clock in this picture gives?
5:59:17
